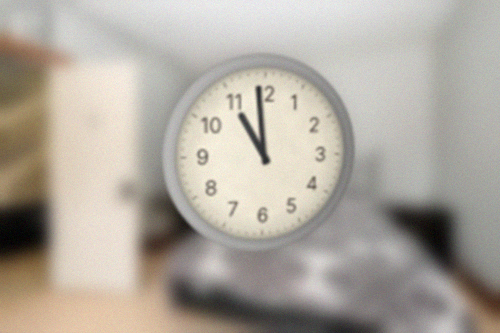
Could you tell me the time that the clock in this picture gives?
10:59
